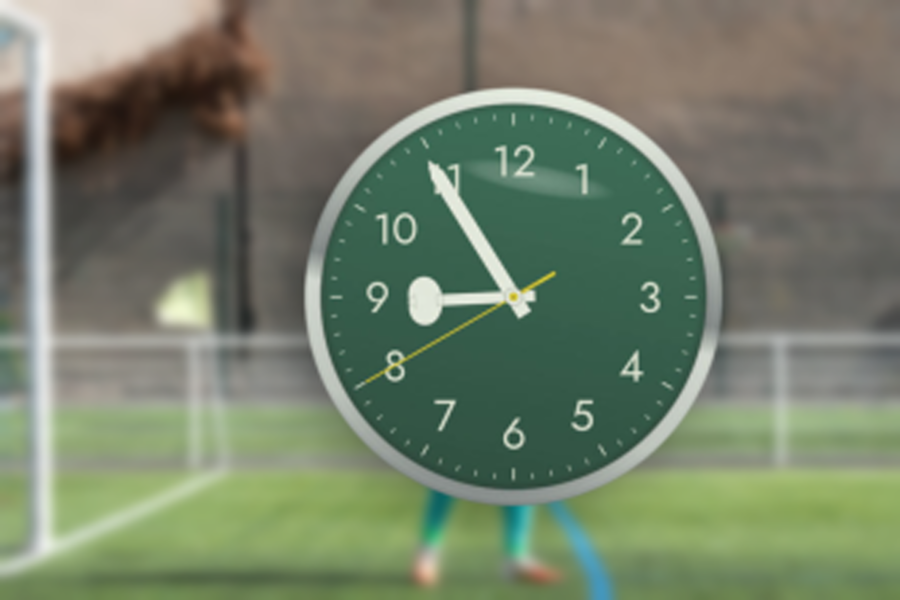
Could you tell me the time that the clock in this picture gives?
8:54:40
